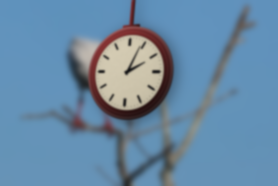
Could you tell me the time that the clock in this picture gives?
2:04
